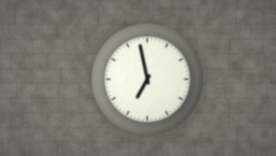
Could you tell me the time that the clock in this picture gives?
6:58
